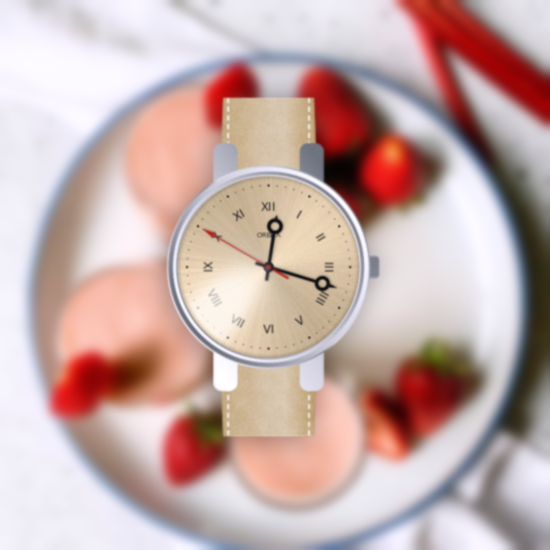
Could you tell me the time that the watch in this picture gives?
12:17:50
